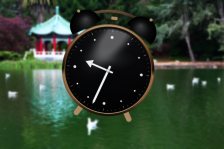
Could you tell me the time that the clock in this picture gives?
9:33
